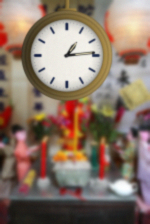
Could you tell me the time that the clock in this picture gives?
1:14
